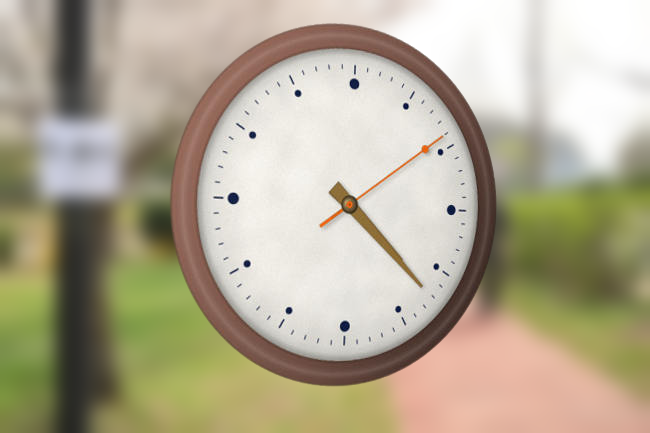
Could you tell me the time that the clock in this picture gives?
4:22:09
